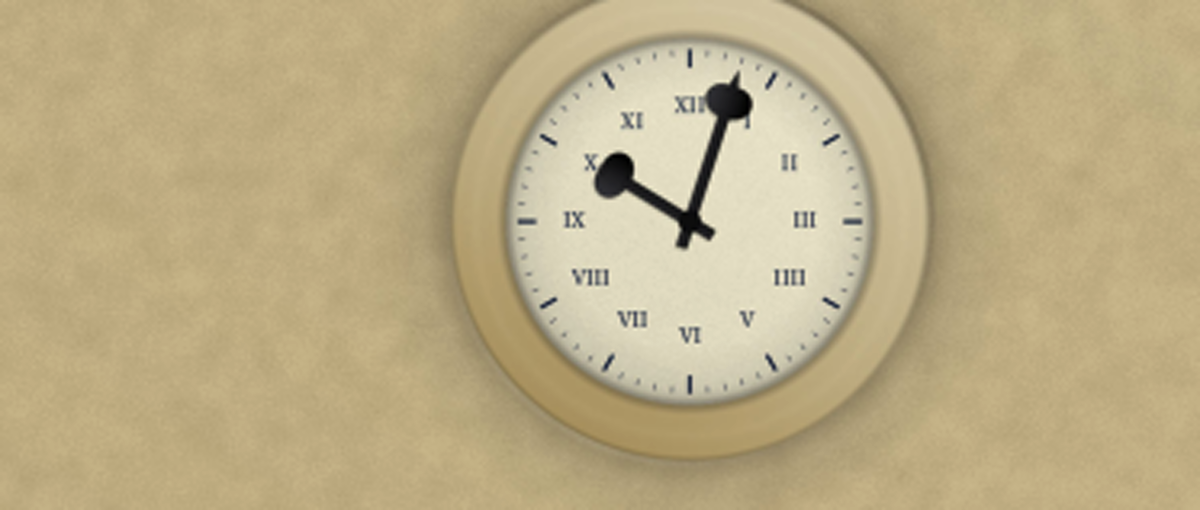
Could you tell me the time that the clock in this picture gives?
10:03
